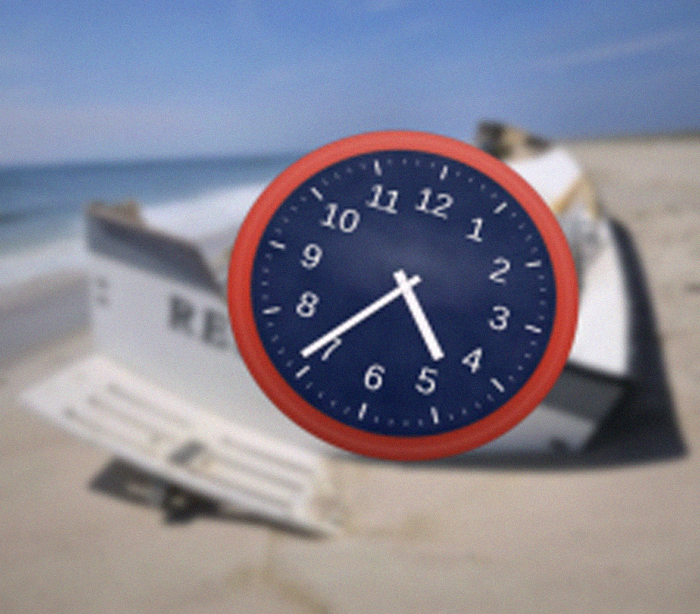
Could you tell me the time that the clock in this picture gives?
4:36
